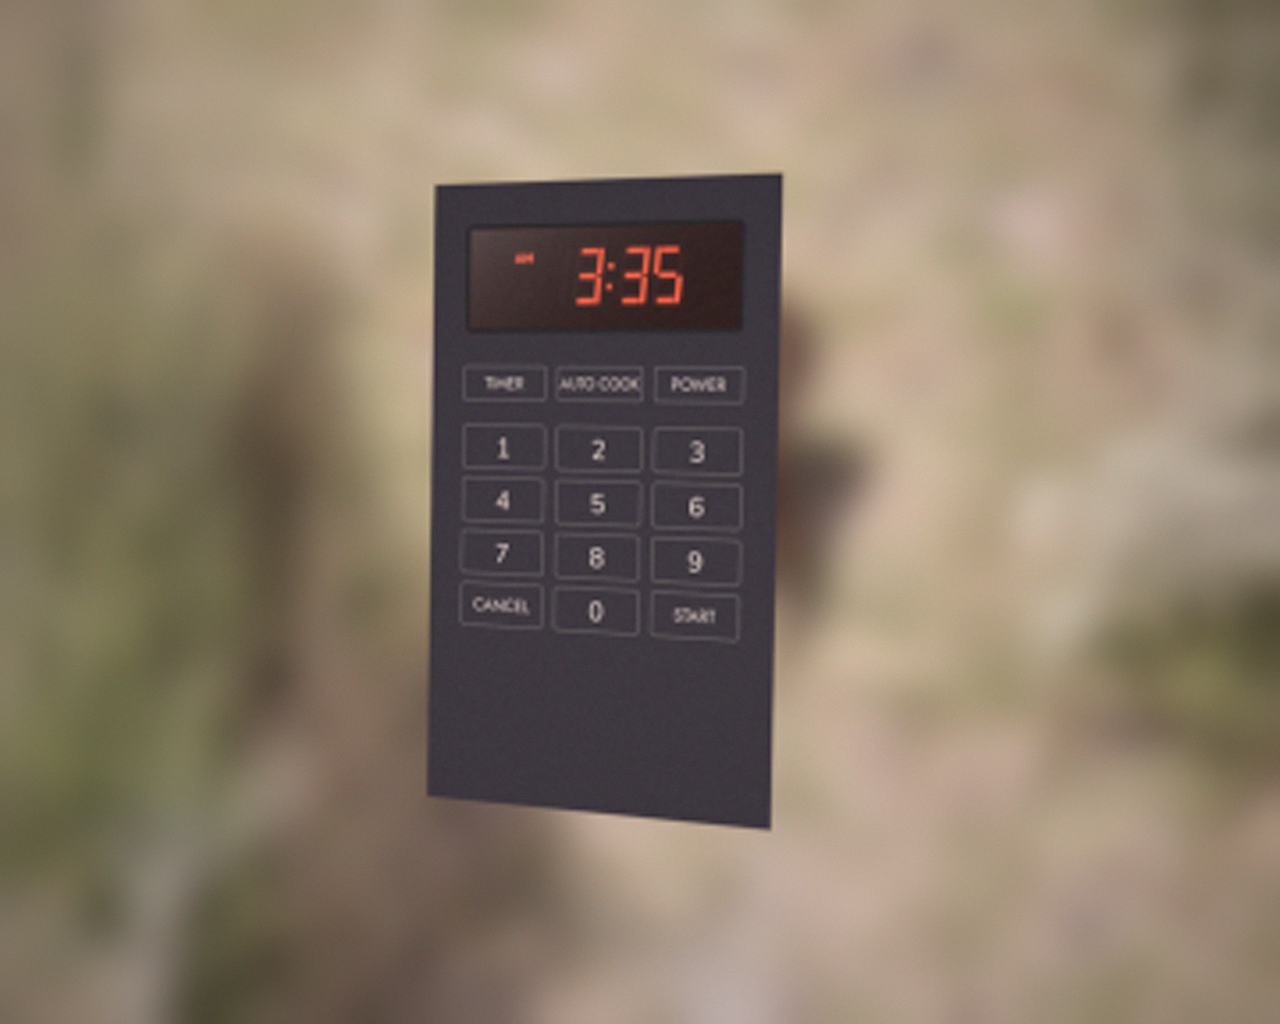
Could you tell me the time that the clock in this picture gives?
3:35
